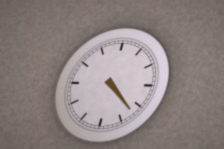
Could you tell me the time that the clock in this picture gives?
4:22
